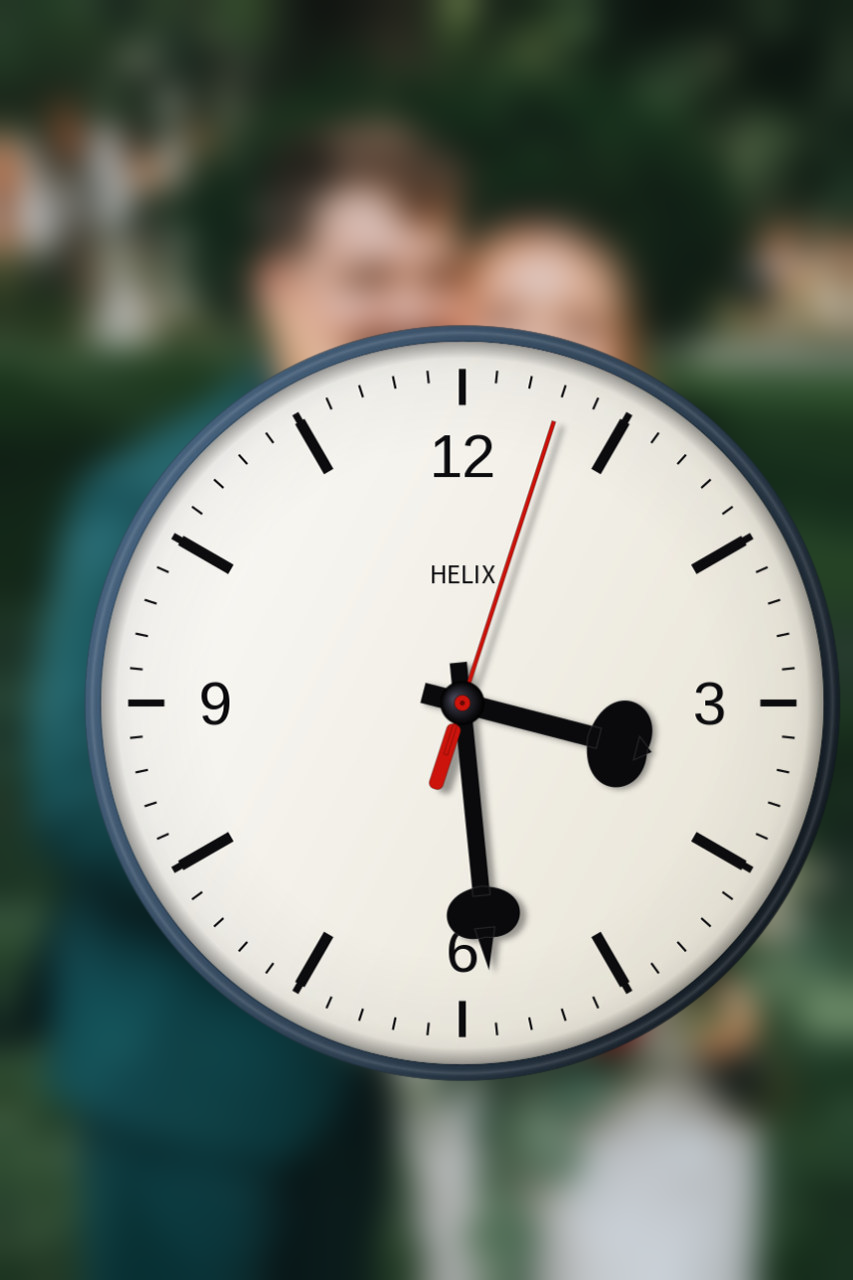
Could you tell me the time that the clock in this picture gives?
3:29:03
